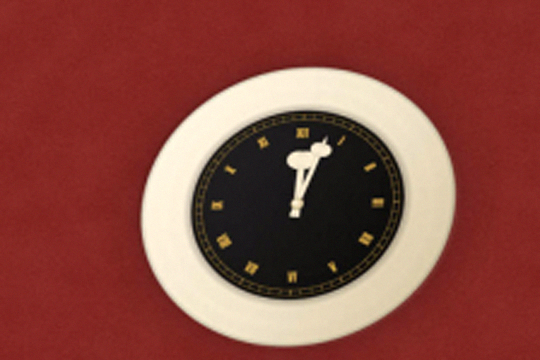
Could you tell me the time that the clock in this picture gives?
12:03
